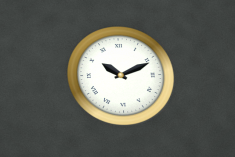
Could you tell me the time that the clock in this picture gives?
10:11
